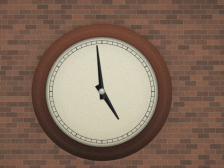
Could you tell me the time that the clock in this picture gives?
4:59
